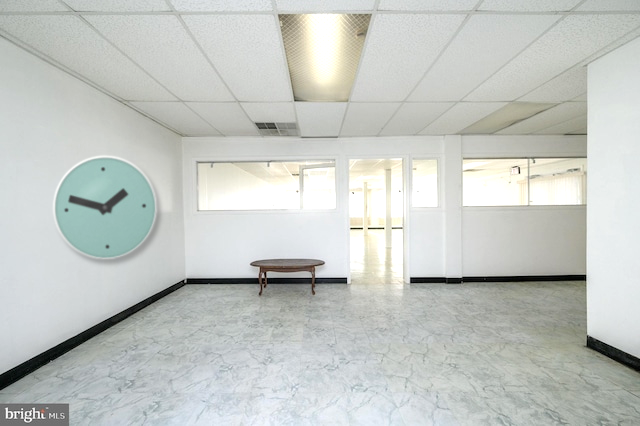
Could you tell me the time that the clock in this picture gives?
1:48
